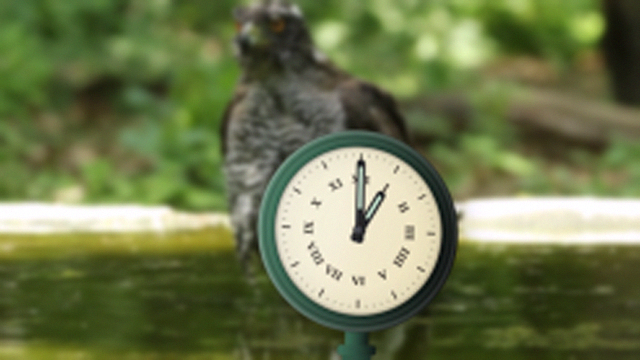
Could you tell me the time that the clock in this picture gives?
1:00
